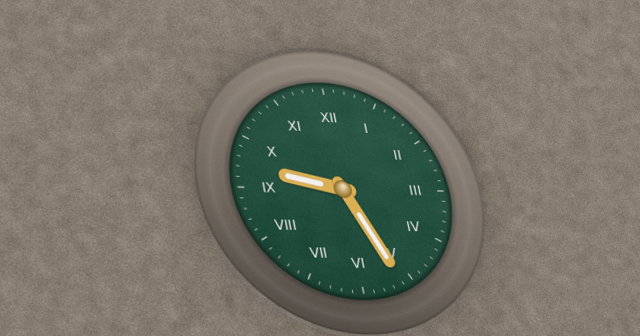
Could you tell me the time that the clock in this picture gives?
9:26
